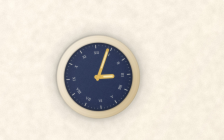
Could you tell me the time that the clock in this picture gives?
3:04
